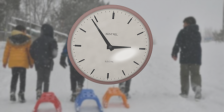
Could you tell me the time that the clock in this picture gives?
2:54
